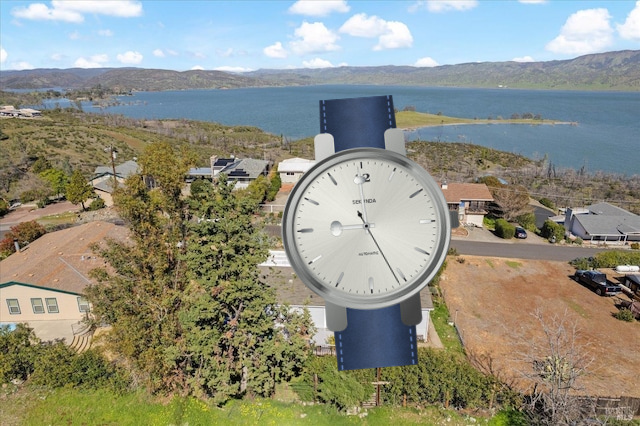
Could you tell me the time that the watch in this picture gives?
8:59:26
